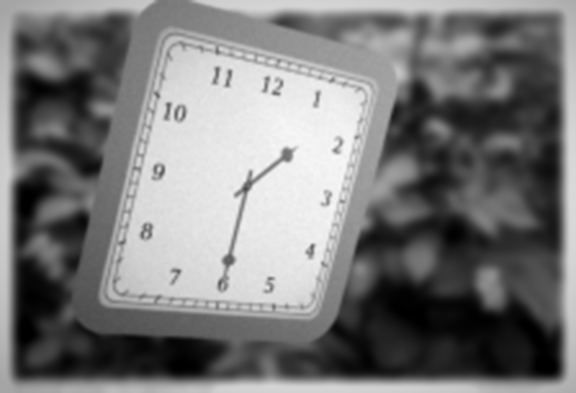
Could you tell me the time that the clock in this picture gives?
1:30
